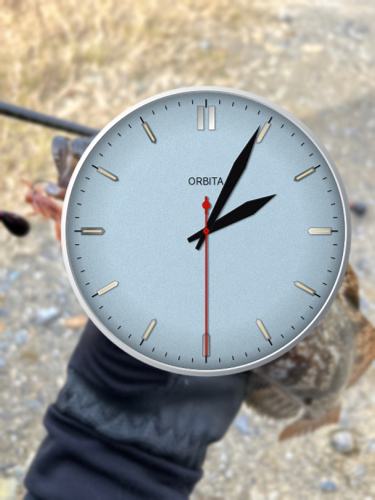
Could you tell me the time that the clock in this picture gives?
2:04:30
